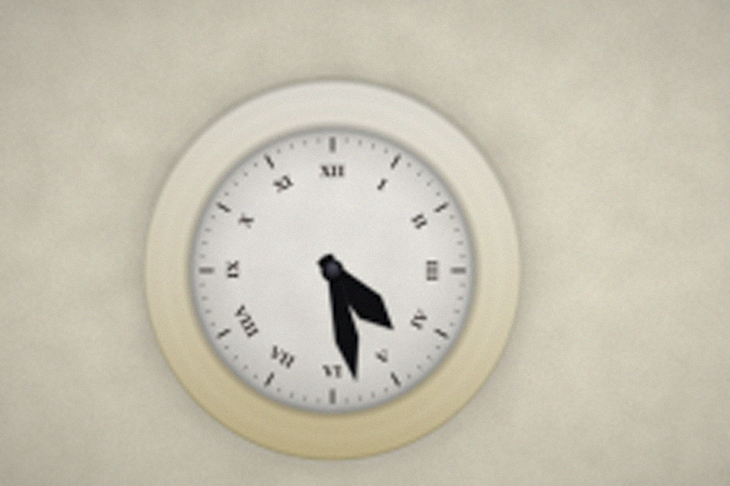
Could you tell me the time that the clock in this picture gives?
4:28
